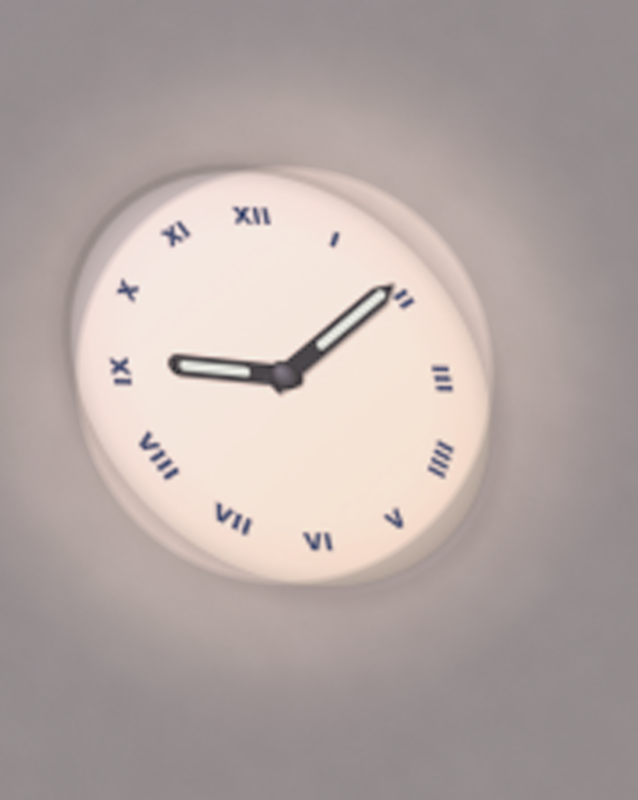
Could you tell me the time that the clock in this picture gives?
9:09
